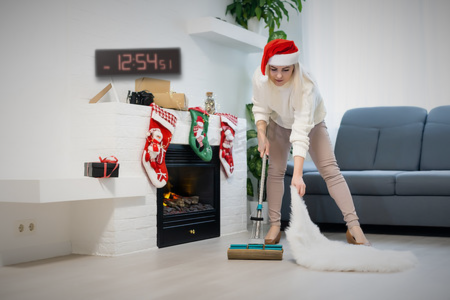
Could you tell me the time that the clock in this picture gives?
12:54
